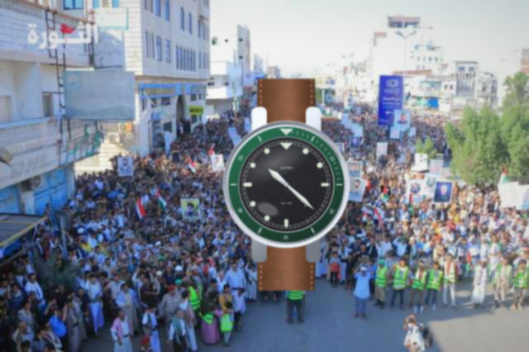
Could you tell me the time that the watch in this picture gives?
10:22
